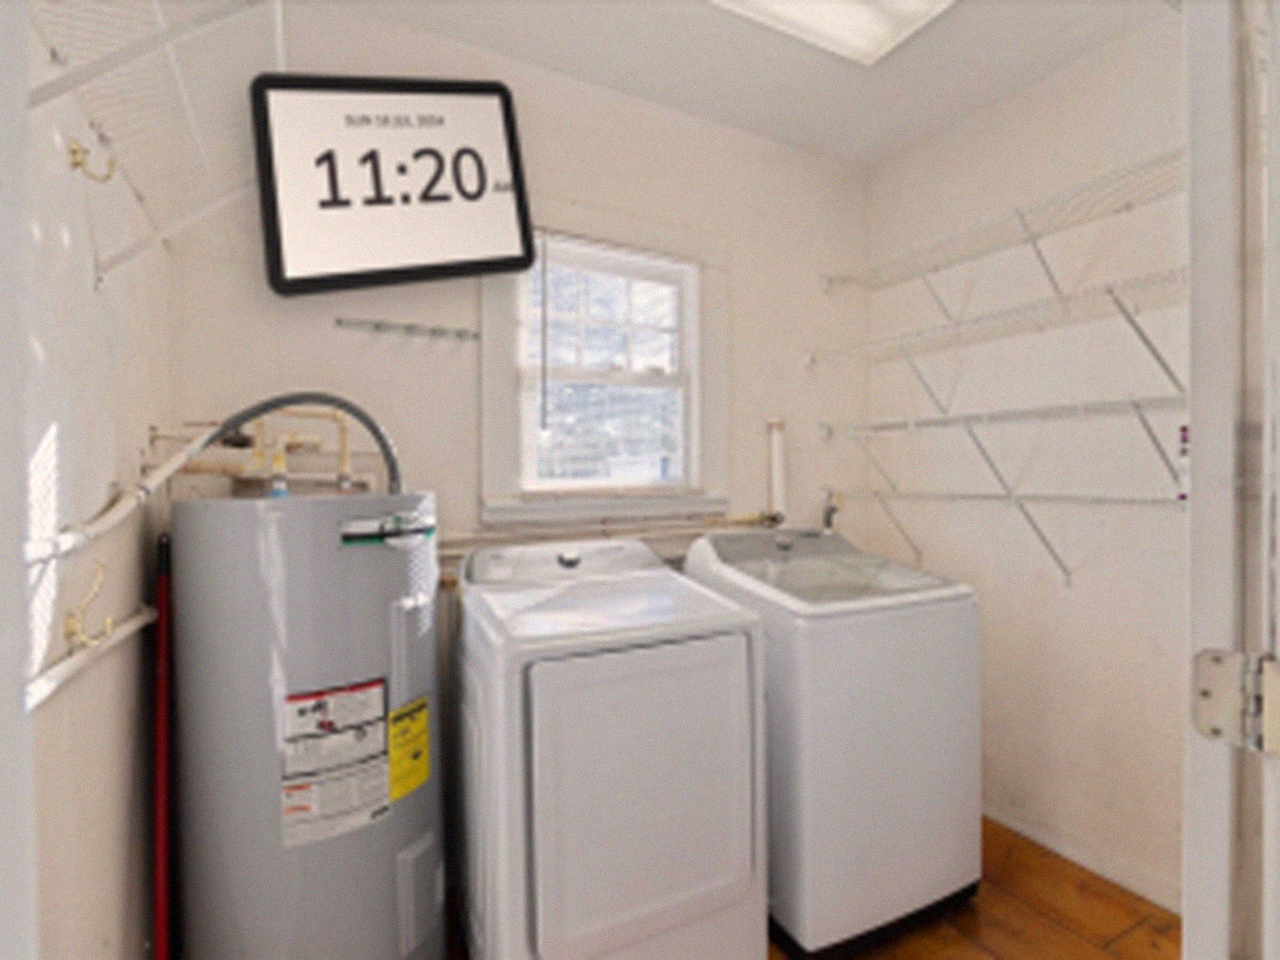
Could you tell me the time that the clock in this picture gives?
11:20
